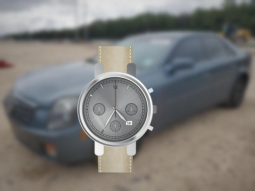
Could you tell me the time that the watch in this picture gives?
4:35
